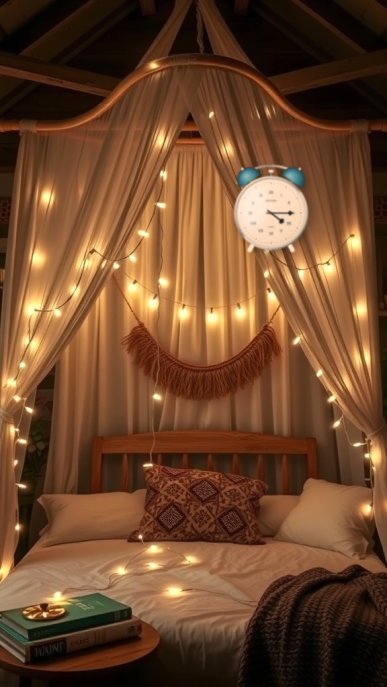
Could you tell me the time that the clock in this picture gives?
4:15
